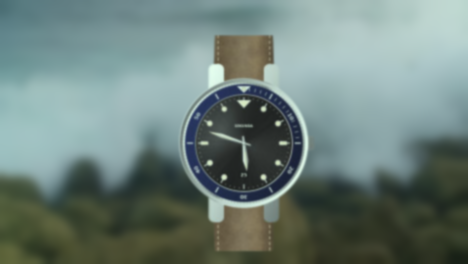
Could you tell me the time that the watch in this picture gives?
5:48
